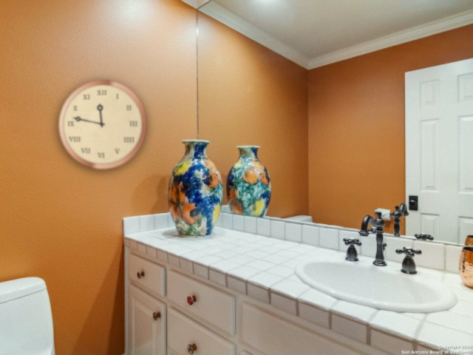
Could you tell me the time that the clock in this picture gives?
11:47
